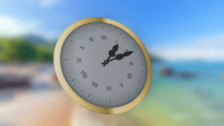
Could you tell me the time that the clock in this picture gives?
1:11
